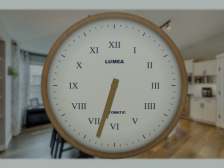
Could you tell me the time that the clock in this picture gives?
6:33
